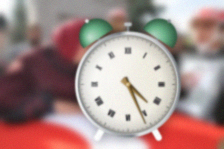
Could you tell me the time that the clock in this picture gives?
4:26
